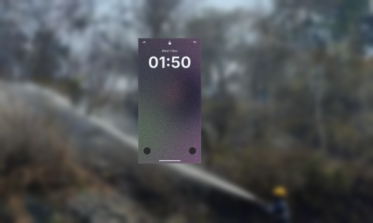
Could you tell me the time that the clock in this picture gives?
1:50
